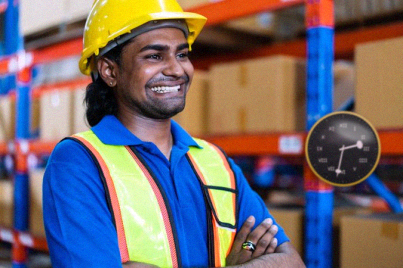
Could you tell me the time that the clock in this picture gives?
2:32
